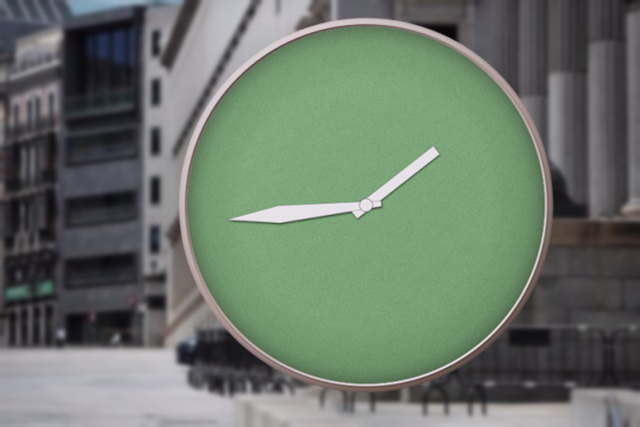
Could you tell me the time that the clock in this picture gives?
1:44
